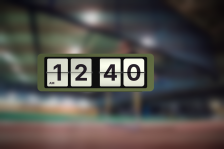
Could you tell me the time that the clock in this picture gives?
12:40
